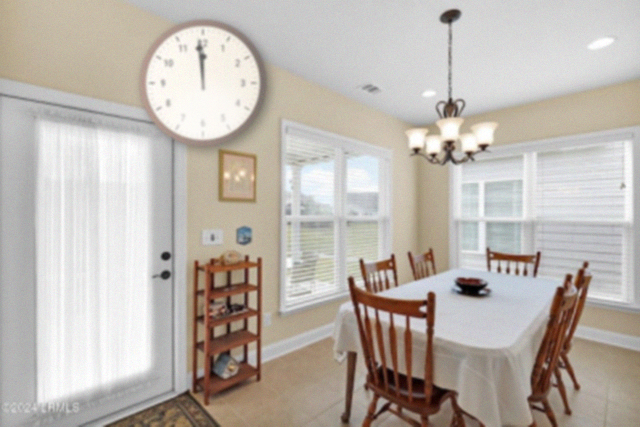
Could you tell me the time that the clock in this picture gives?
11:59
